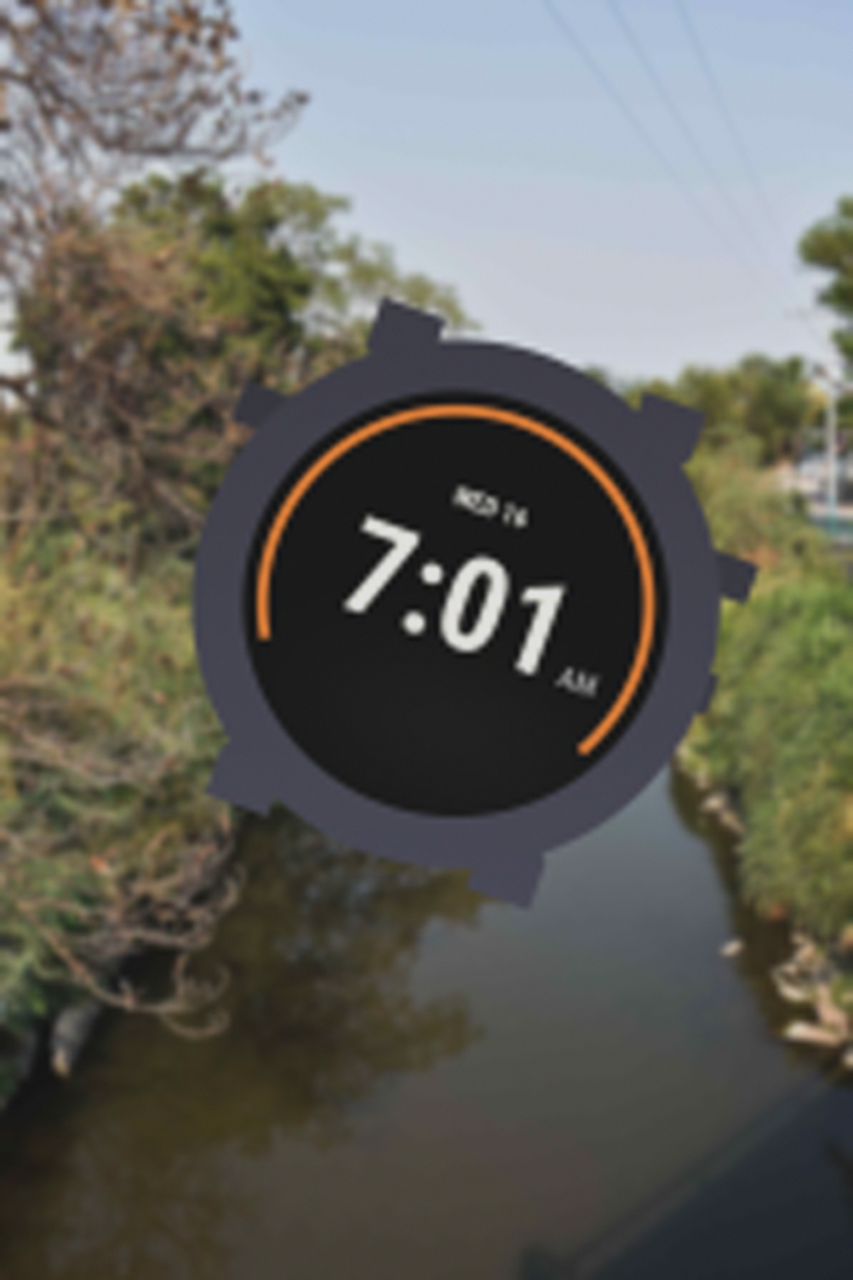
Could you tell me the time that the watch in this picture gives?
7:01
